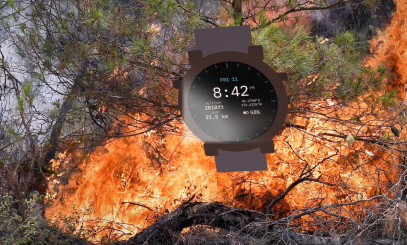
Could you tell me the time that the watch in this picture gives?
8:42
